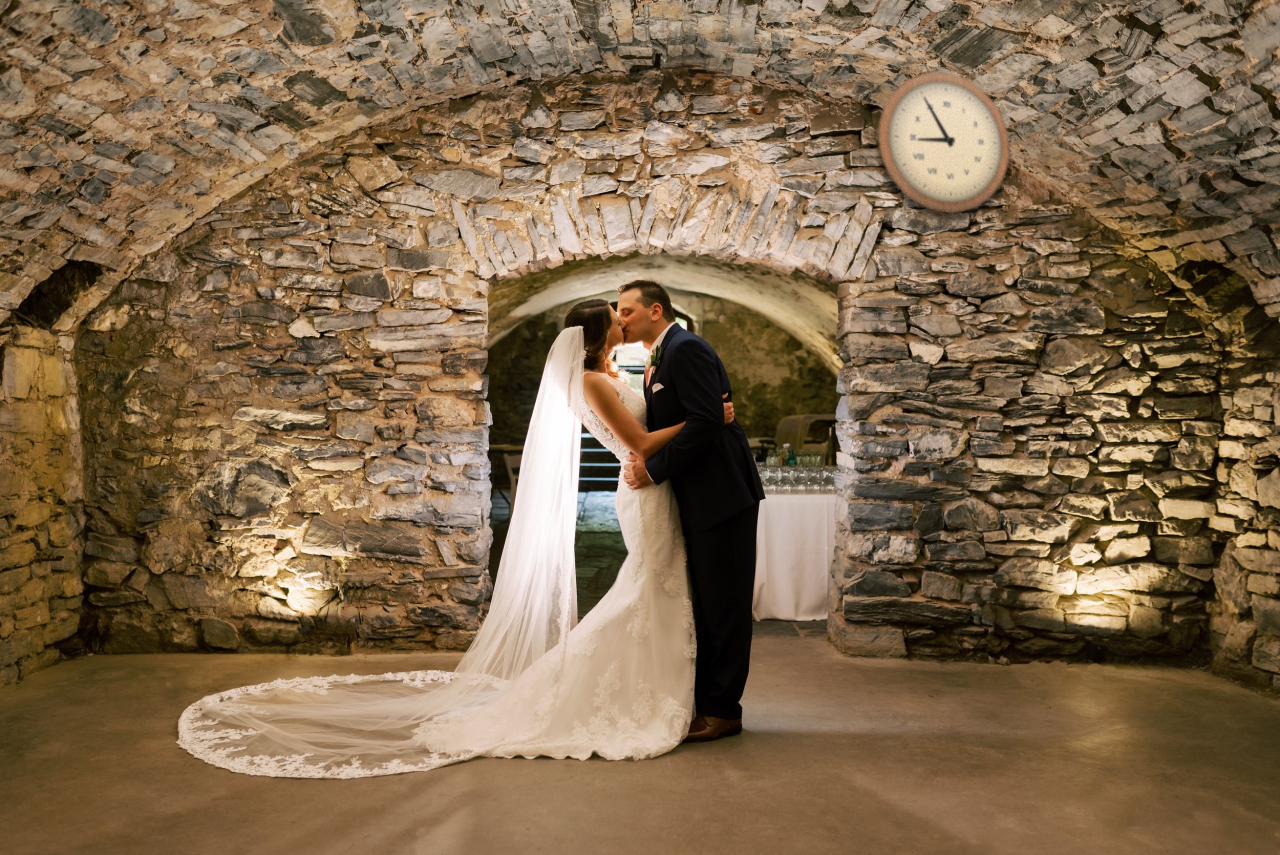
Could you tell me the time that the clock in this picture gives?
8:55
